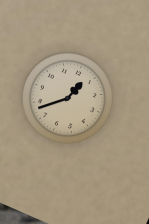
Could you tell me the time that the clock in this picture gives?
12:38
